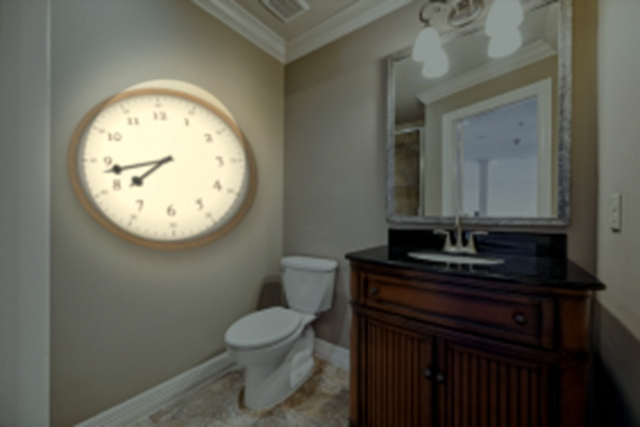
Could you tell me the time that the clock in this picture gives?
7:43
